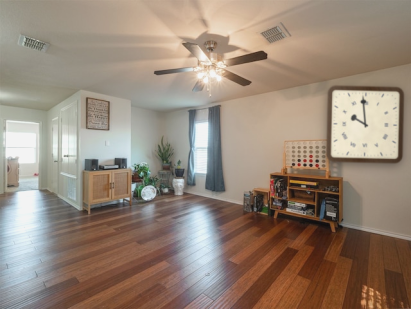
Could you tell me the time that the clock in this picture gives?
9:59
